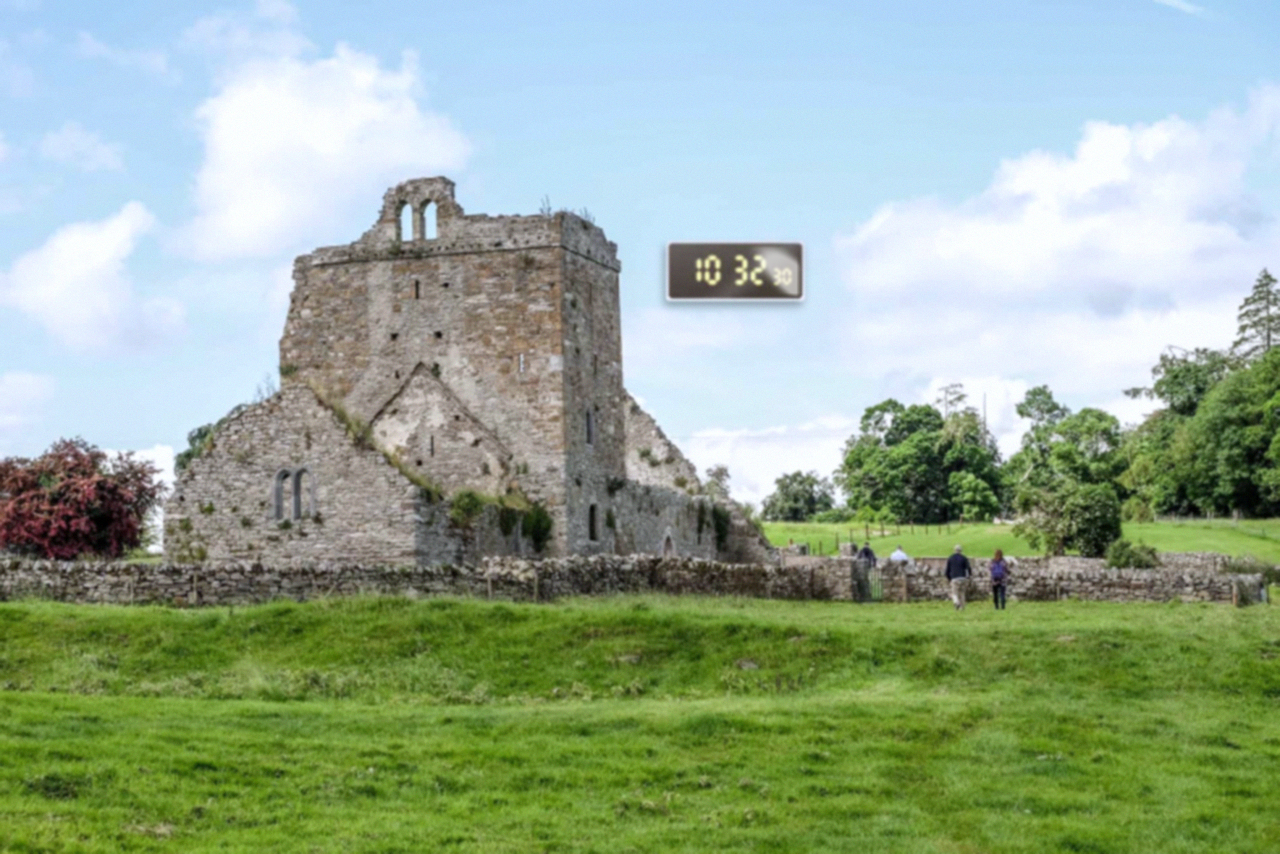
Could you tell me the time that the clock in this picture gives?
10:32:30
